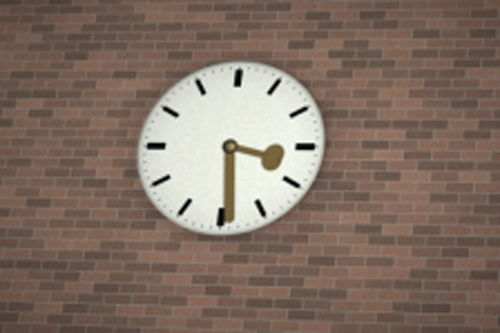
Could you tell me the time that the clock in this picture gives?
3:29
